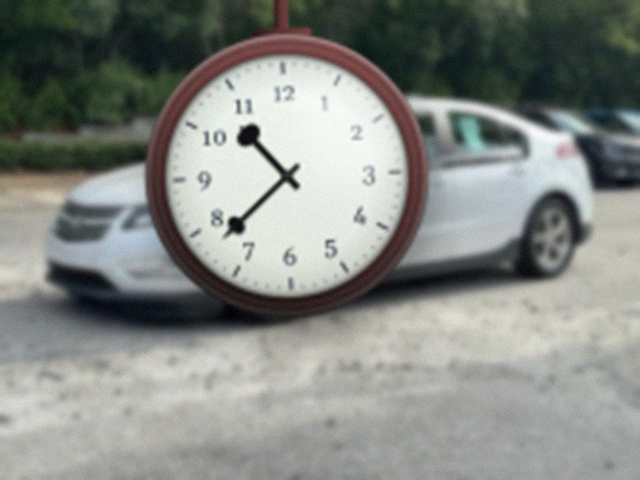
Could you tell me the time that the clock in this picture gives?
10:38
